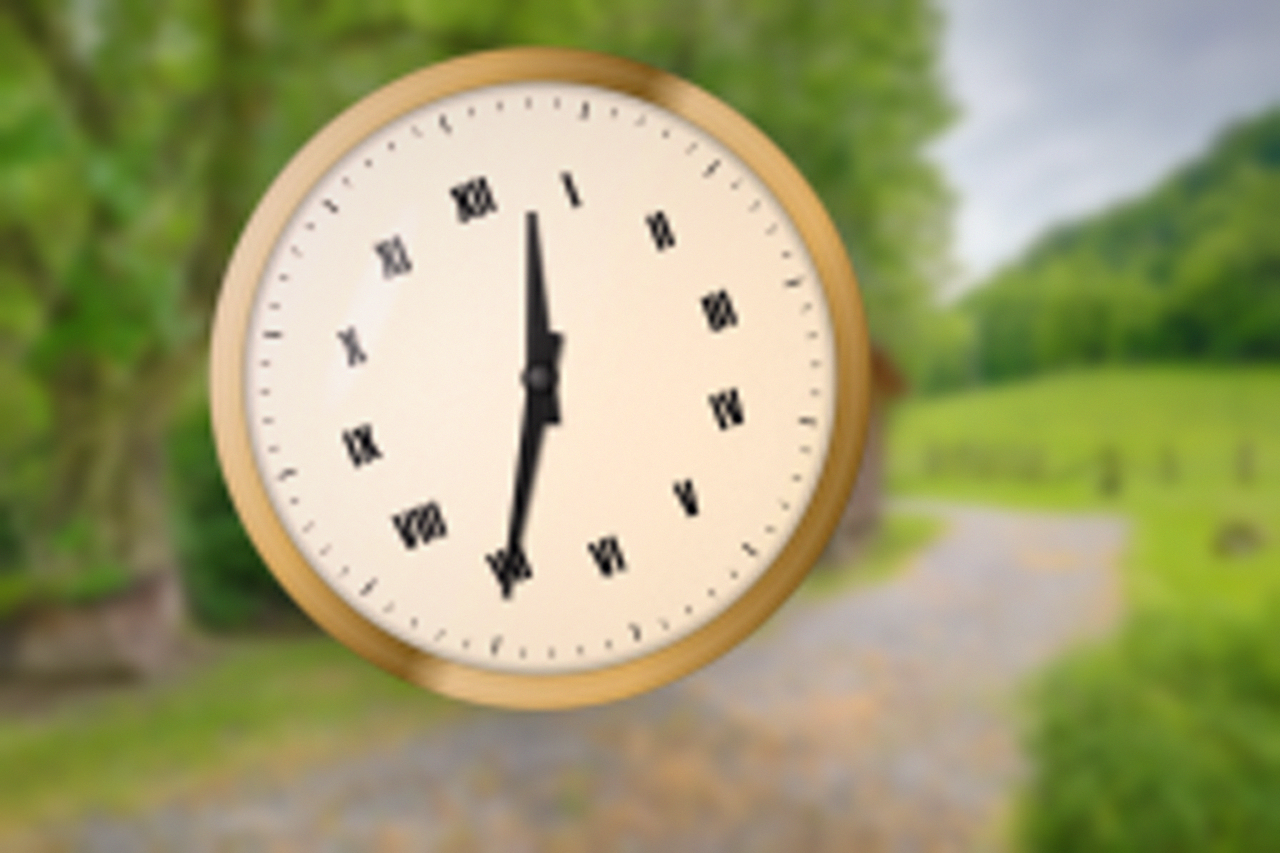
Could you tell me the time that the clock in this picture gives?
12:35
